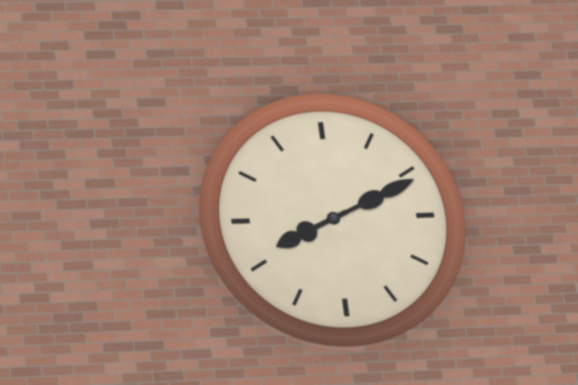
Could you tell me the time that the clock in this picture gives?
8:11
